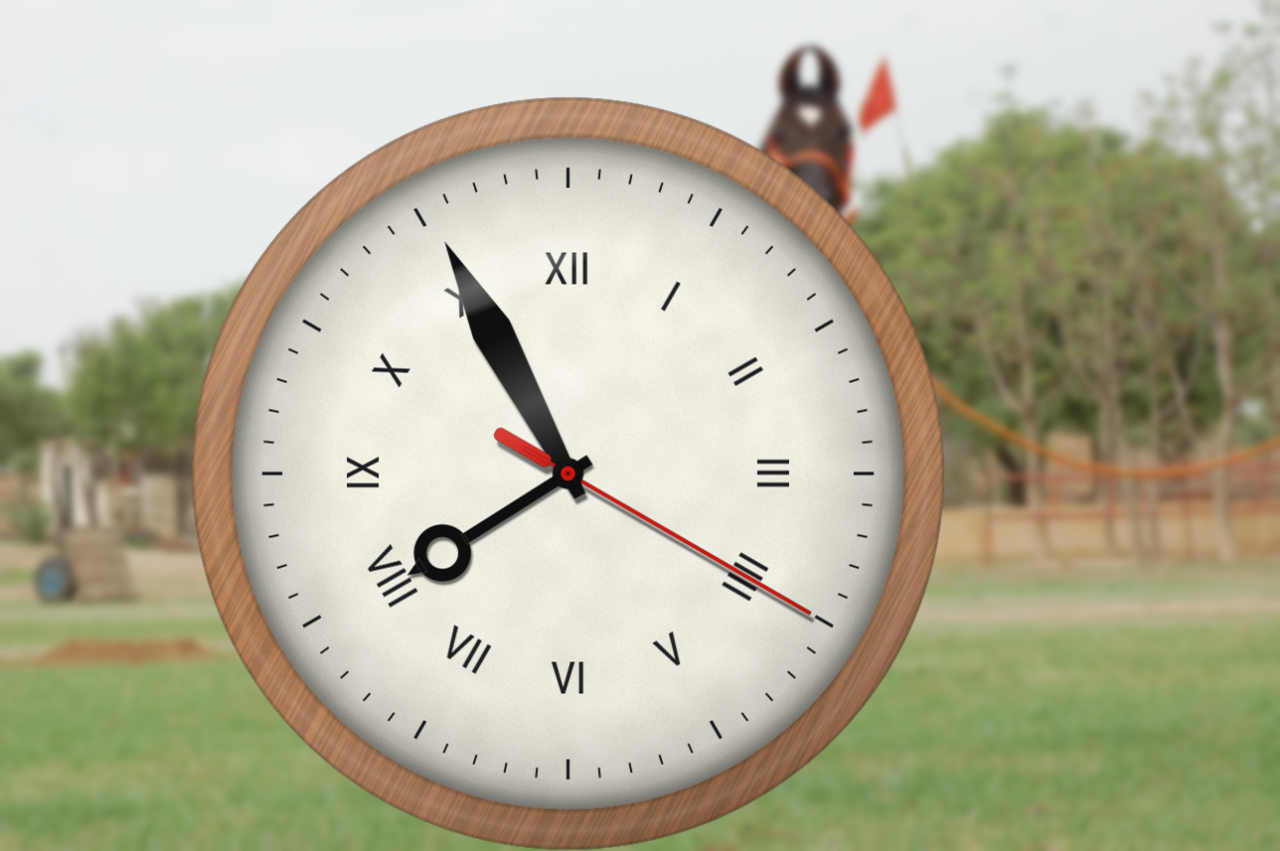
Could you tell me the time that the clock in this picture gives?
7:55:20
